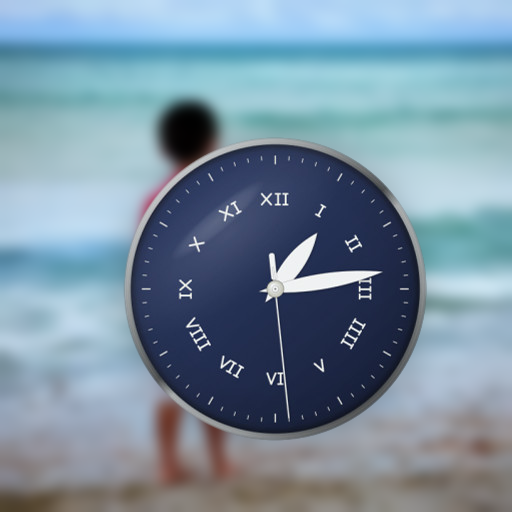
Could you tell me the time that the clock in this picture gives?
1:13:29
